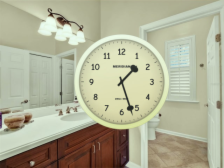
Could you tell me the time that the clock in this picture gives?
1:27
